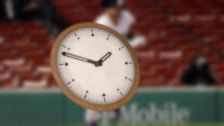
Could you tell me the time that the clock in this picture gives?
1:48
